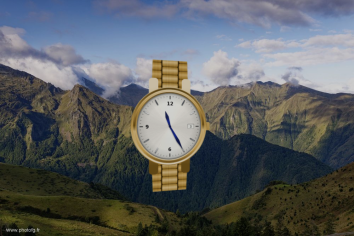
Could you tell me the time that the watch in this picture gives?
11:25
